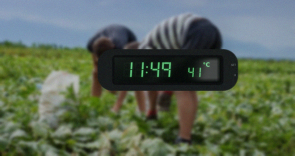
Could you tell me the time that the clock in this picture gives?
11:49
